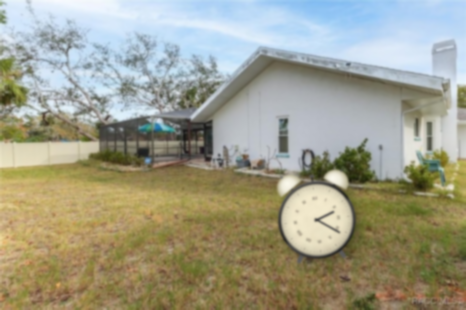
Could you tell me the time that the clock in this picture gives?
2:21
